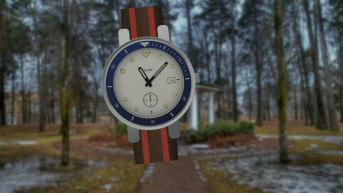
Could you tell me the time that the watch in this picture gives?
11:08
